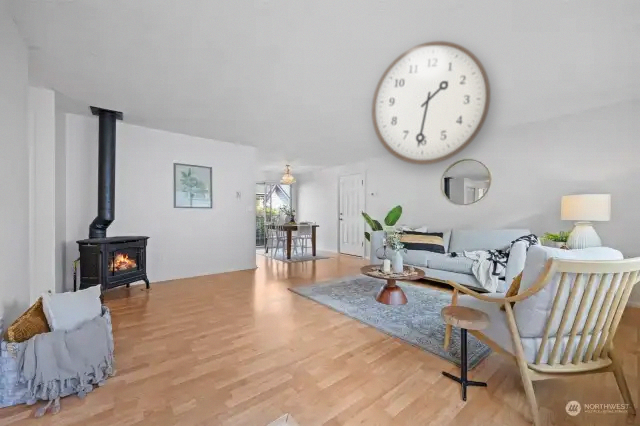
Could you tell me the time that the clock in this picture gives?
1:31
